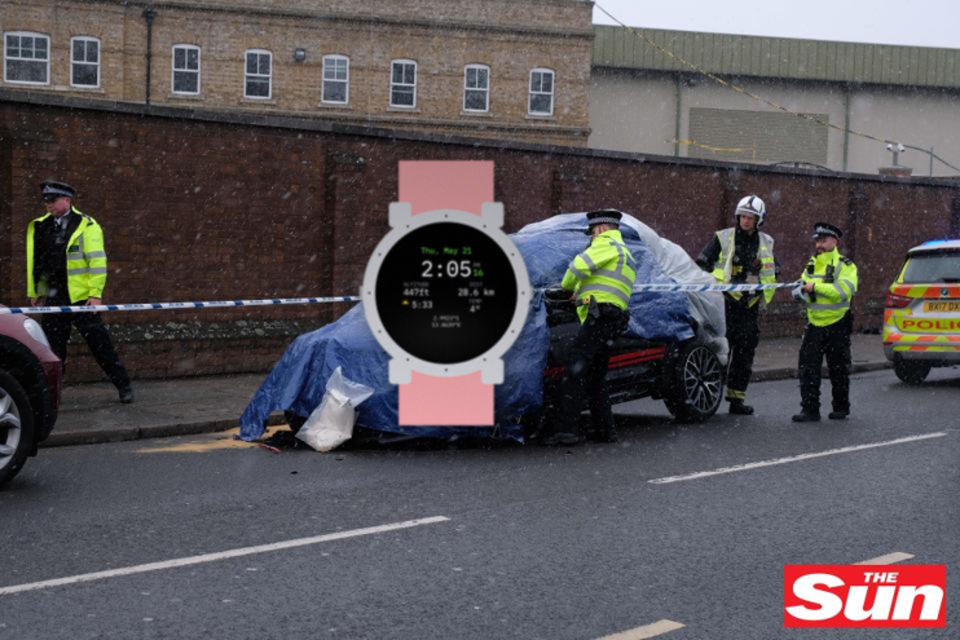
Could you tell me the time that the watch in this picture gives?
2:05
